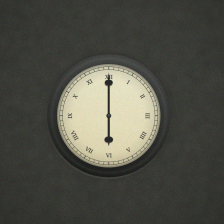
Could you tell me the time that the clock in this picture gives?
6:00
